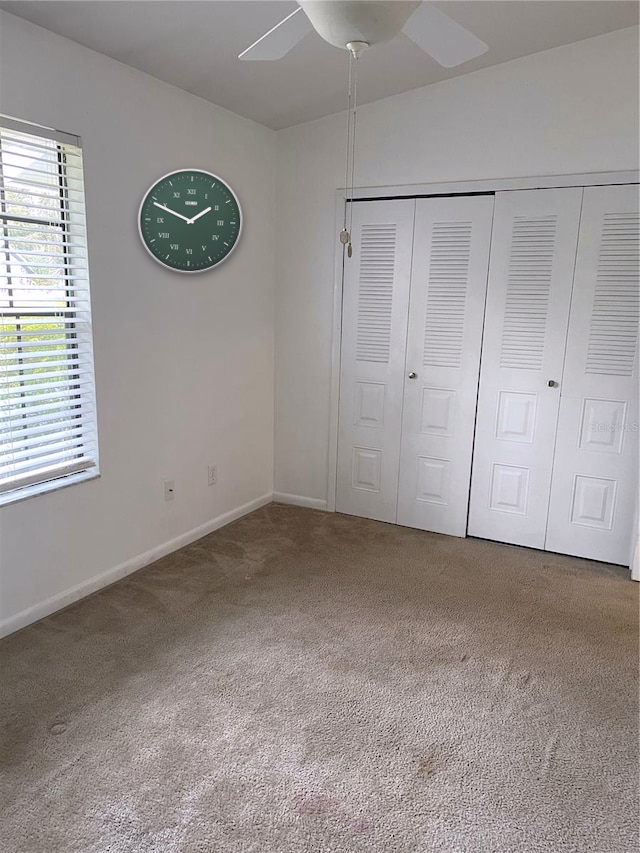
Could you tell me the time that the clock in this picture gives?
1:49
